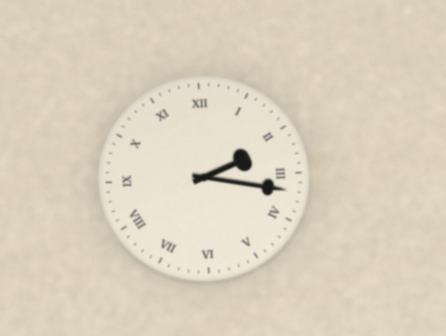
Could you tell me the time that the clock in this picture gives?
2:17
